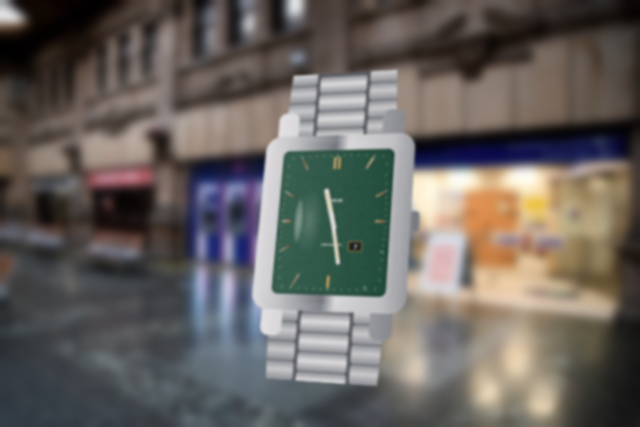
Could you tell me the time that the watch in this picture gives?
11:28
